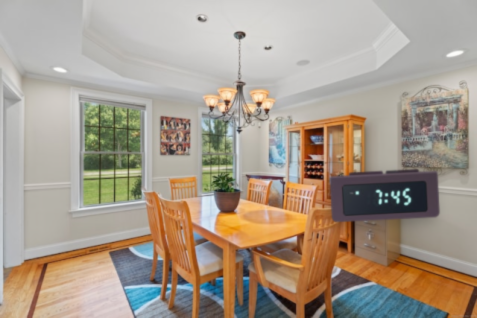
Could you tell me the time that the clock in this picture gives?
7:45
